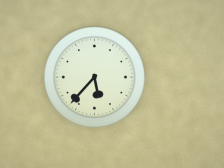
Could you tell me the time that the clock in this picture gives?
5:37
